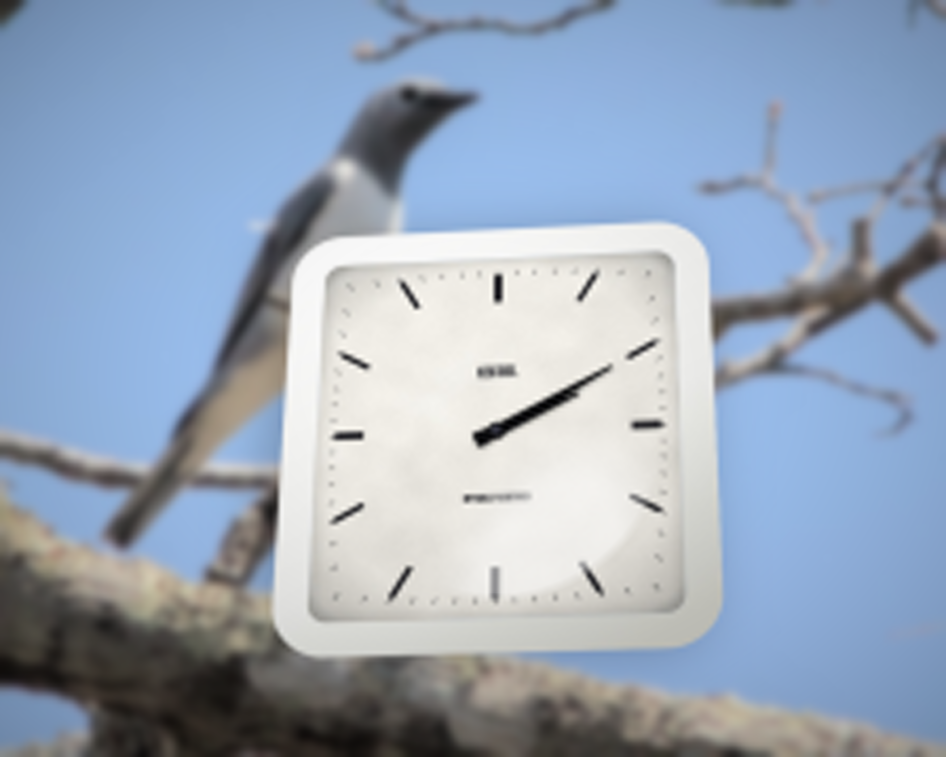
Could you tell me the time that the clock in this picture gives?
2:10
